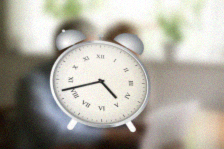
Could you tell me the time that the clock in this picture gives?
4:42
